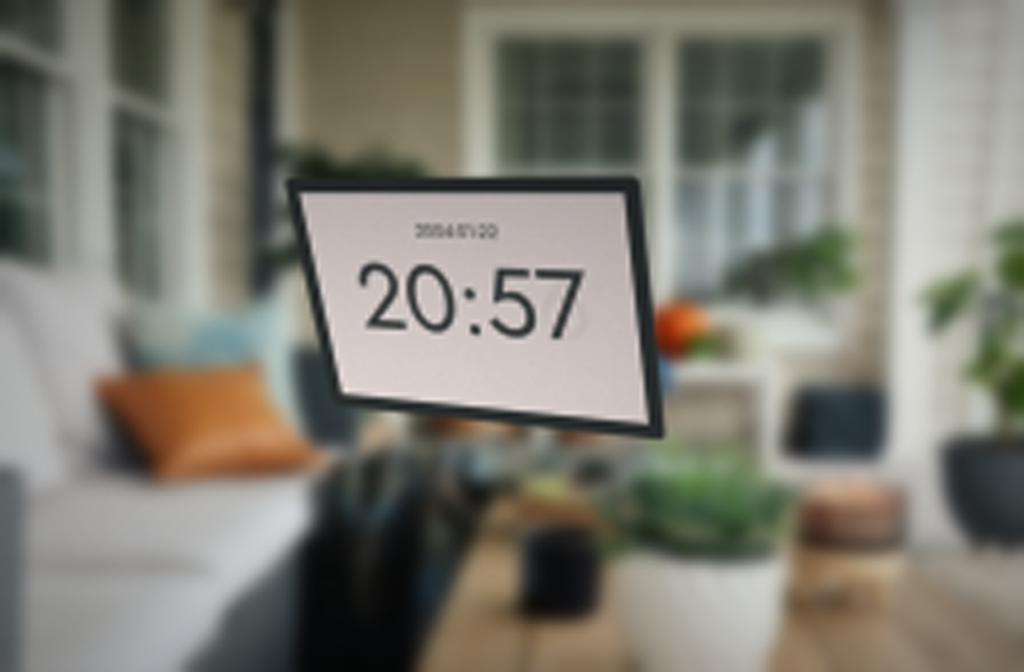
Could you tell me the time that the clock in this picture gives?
20:57
